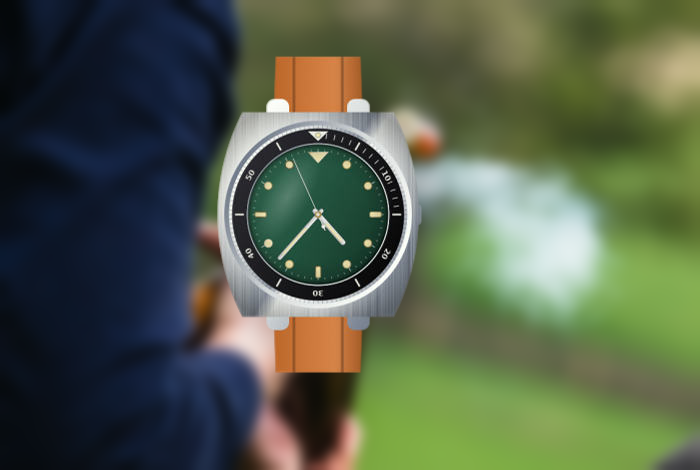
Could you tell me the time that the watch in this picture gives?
4:36:56
